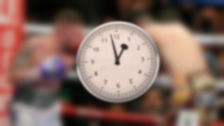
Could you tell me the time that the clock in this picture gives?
12:58
